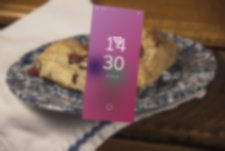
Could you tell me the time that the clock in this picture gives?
14:30
